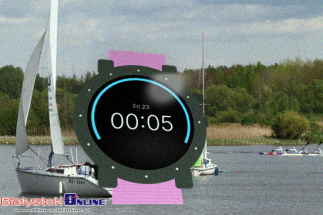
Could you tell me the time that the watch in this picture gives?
0:05
